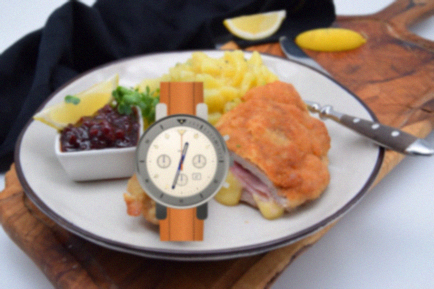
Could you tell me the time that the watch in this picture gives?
12:33
